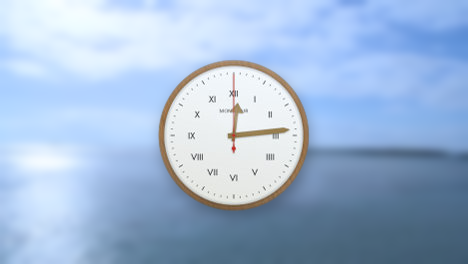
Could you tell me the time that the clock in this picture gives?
12:14:00
